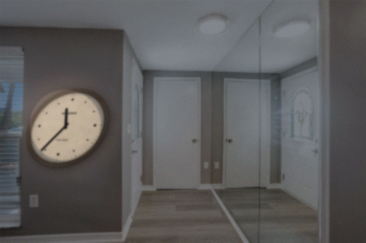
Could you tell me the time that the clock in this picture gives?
11:36
